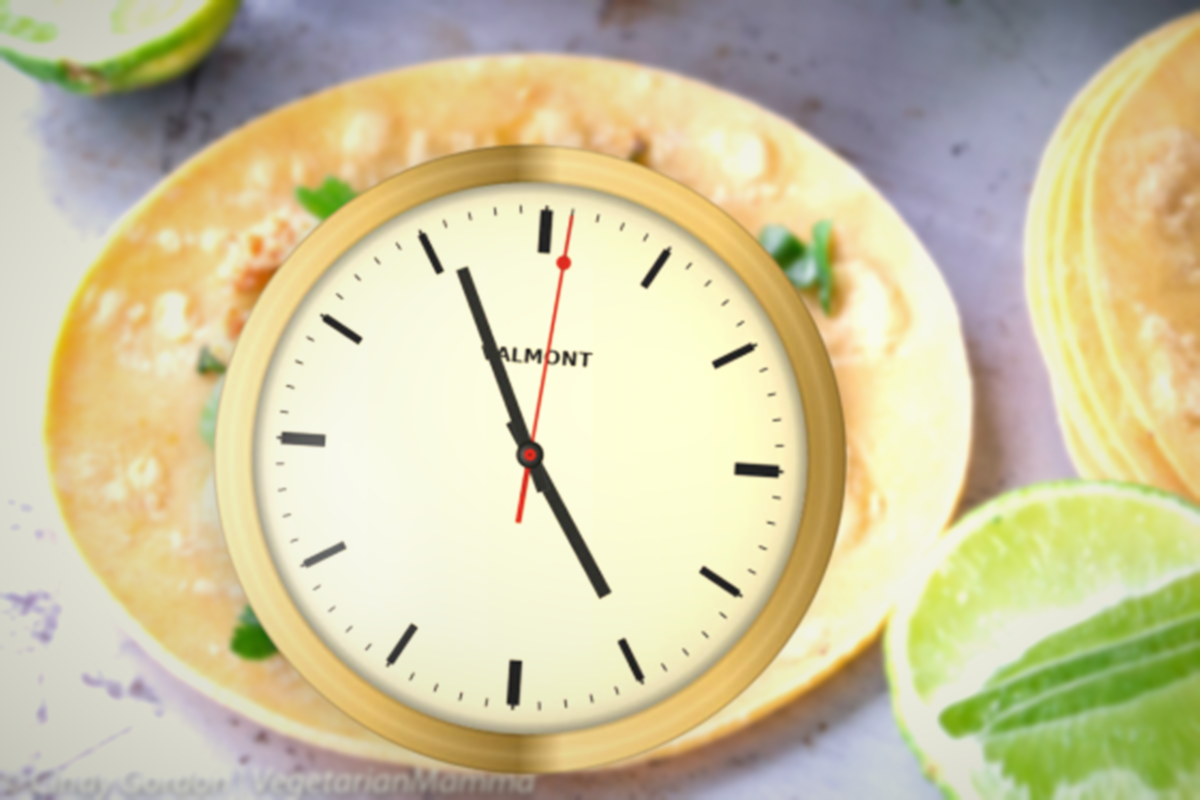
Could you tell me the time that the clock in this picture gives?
4:56:01
